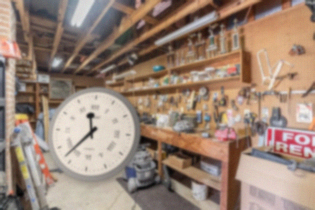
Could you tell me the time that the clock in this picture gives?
11:37
